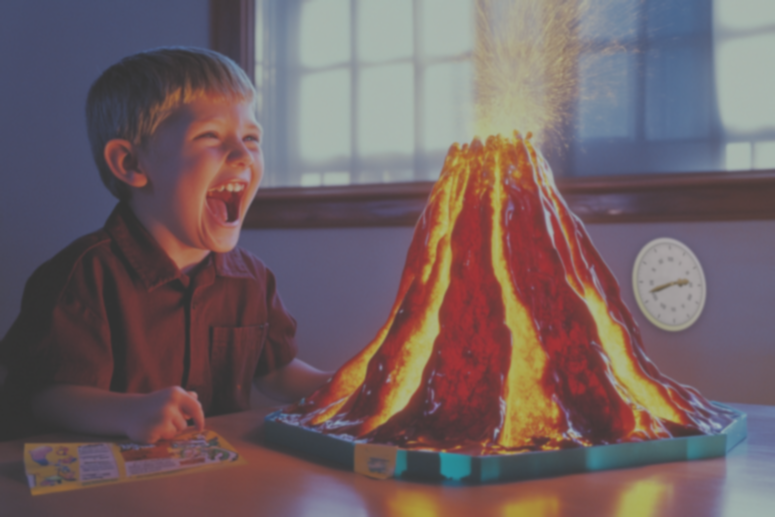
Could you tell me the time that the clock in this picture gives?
2:42
